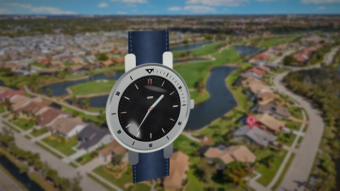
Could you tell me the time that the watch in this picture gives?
1:36
